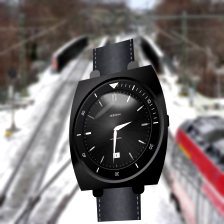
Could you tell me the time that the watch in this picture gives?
2:31
